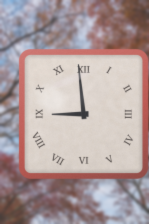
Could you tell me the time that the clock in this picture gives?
8:59
